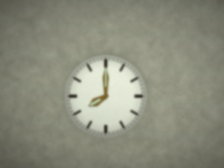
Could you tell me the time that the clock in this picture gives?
8:00
